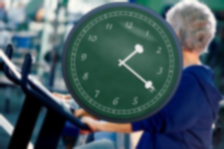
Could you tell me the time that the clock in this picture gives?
1:20
